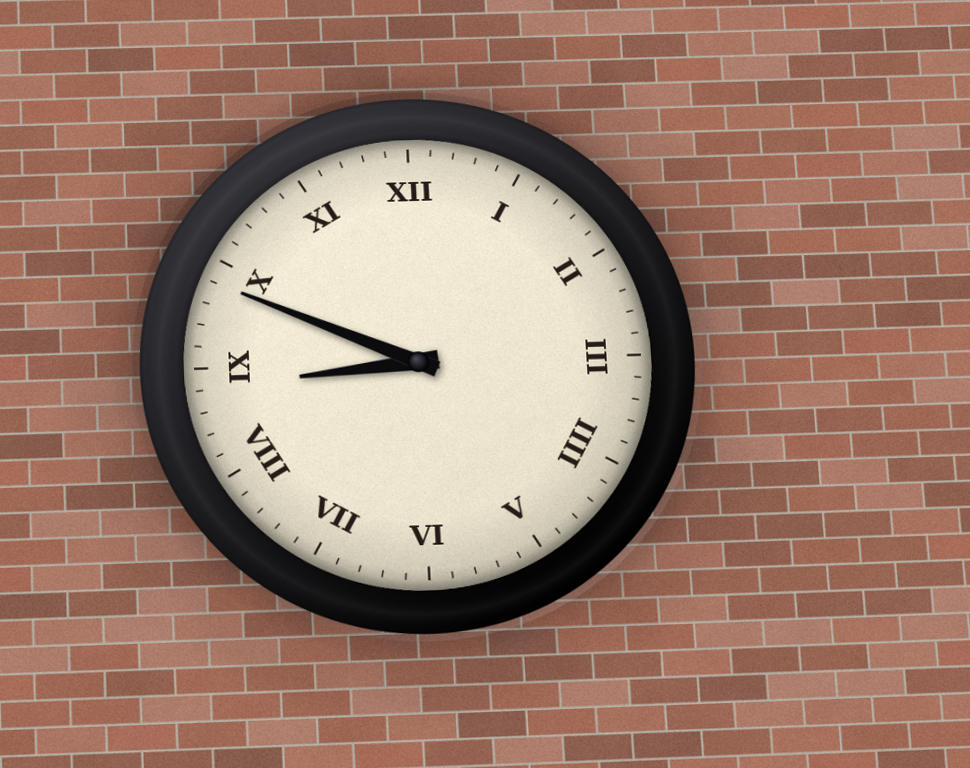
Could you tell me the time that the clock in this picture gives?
8:49
